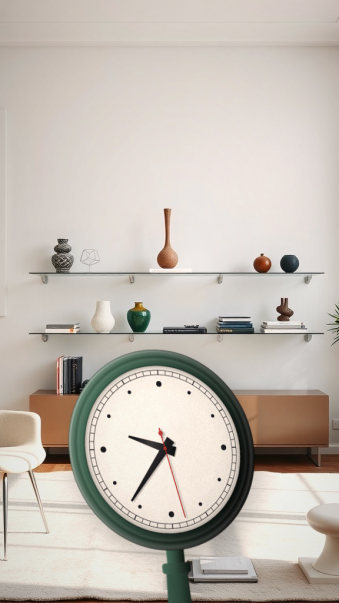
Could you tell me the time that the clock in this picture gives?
9:36:28
